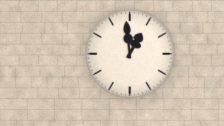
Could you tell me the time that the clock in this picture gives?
12:59
